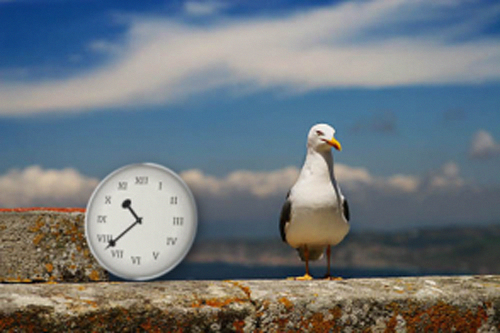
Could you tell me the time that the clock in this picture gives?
10:38
